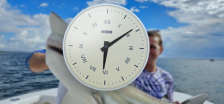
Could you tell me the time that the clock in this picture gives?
6:09
